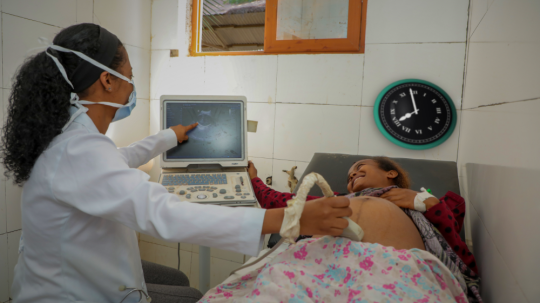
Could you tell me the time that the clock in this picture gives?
7:59
